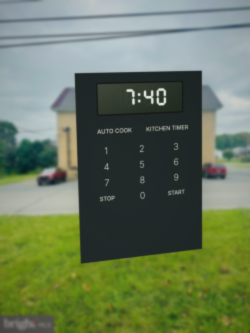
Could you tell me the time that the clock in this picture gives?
7:40
